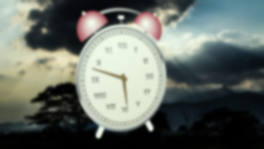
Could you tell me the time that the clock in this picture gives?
5:48
